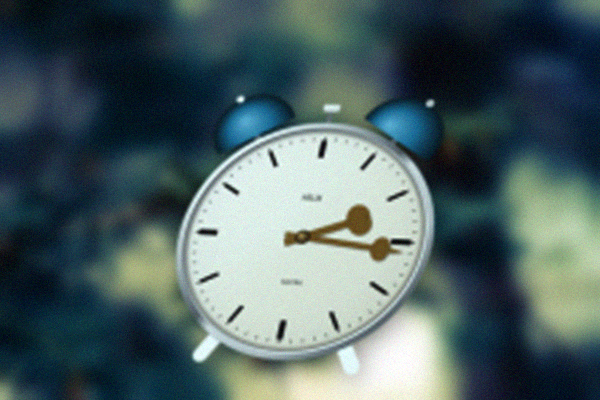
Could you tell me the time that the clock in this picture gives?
2:16
